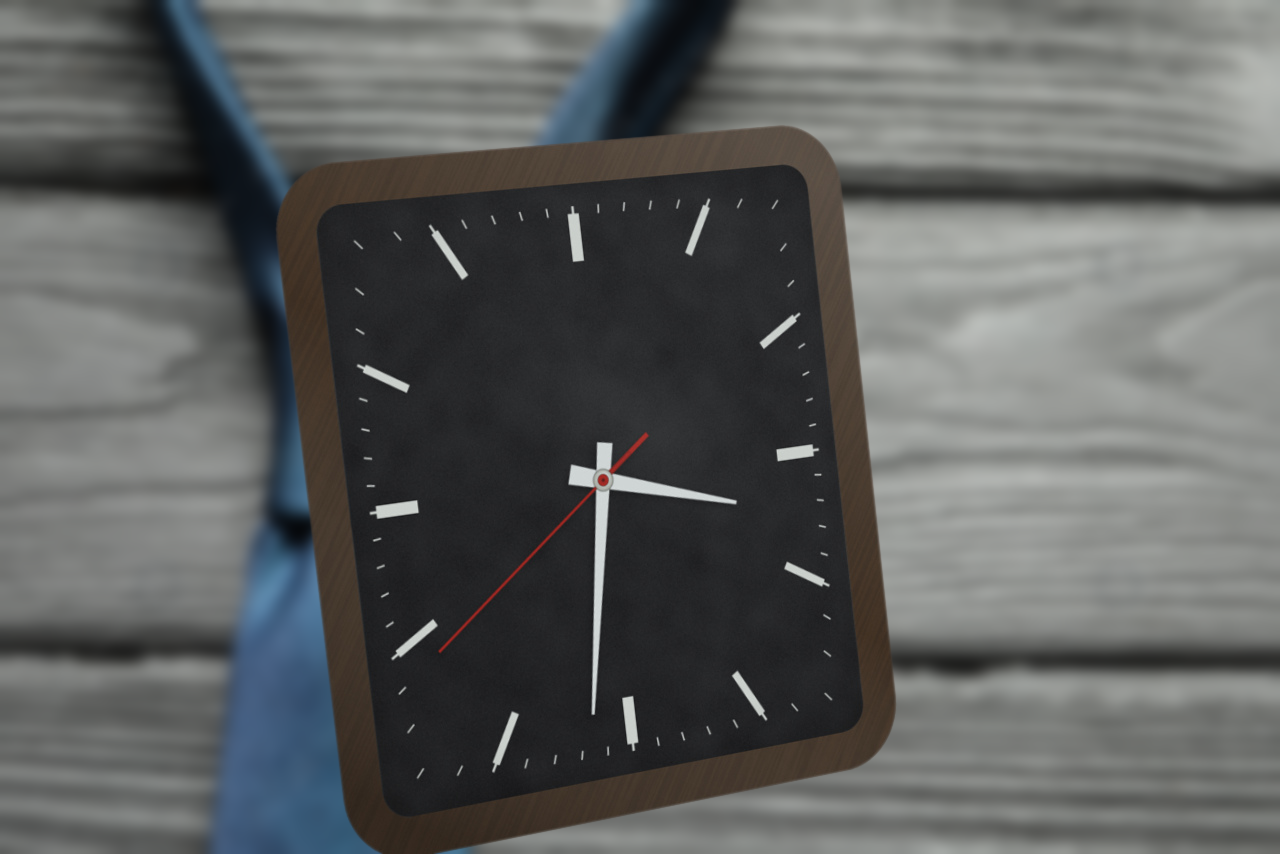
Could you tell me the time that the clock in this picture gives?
3:31:39
